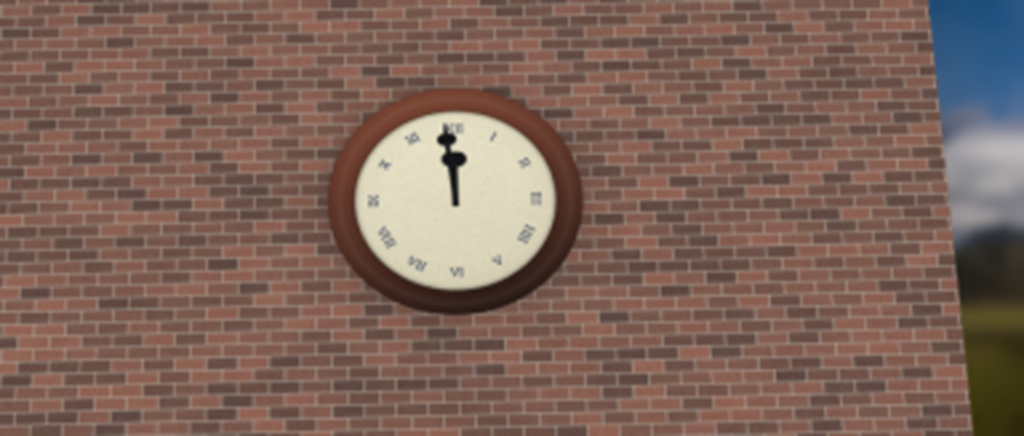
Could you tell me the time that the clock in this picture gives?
11:59
